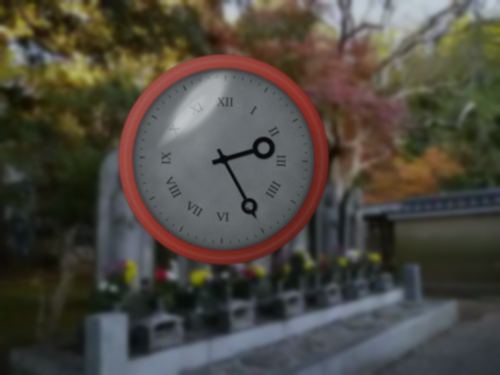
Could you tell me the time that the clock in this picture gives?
2:25
